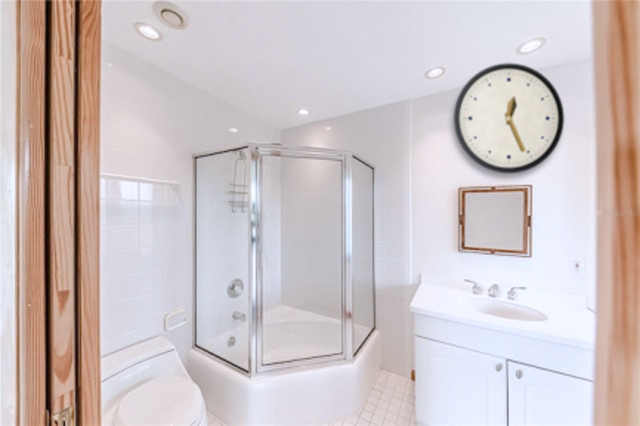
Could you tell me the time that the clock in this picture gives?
12:26
